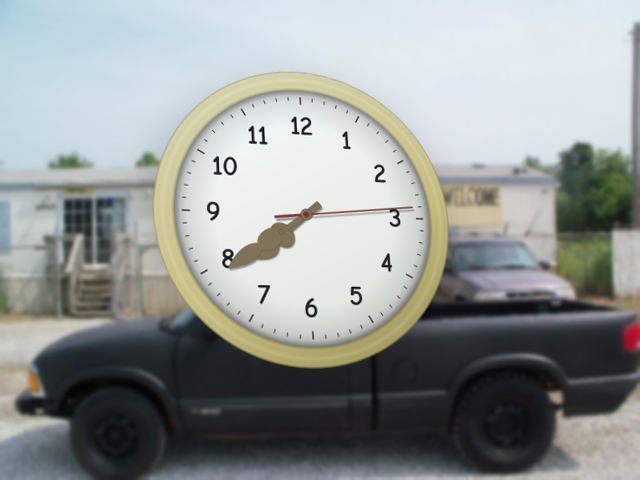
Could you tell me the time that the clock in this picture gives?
7:39:14
